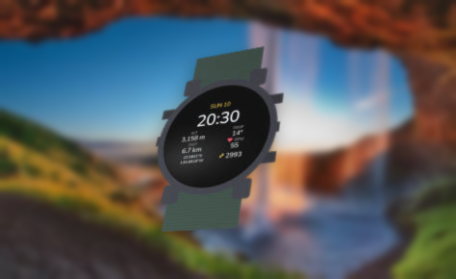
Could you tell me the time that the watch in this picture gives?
20:30
